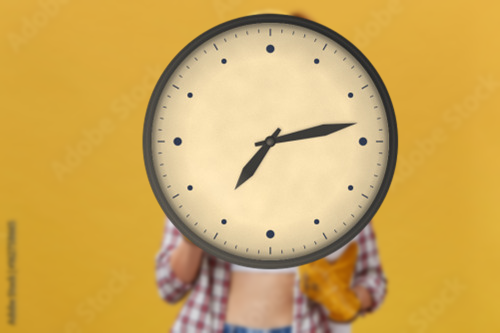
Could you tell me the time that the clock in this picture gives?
7:13
